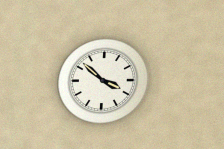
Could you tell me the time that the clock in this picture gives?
3:52
